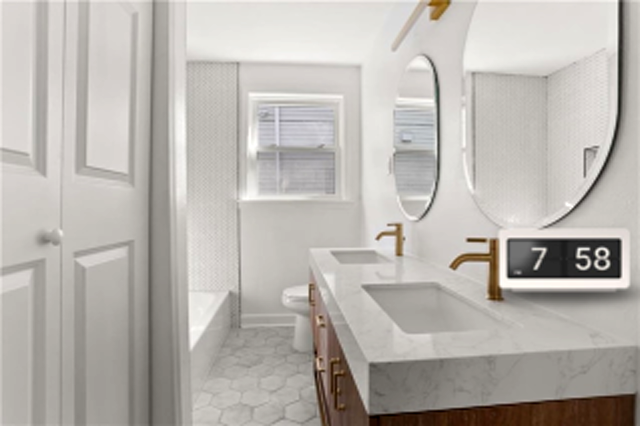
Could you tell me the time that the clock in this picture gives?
7:58
